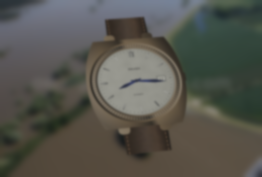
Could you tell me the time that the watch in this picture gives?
8:16
